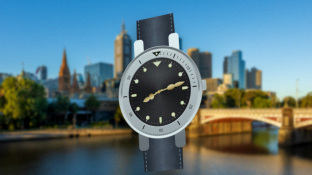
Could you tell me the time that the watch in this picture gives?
8:13
